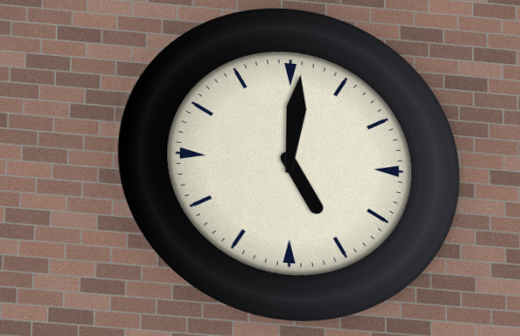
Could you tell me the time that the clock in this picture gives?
5:01
